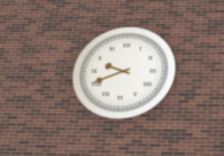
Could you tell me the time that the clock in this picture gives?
9:41
